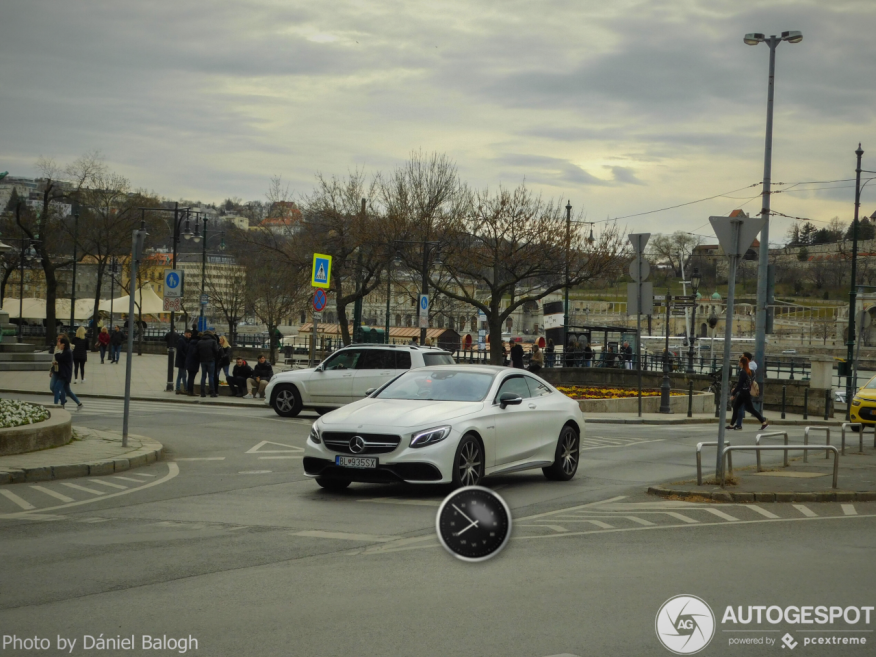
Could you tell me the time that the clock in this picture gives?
7:52
